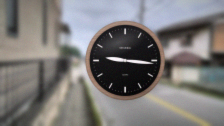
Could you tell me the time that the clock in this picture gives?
9:16
